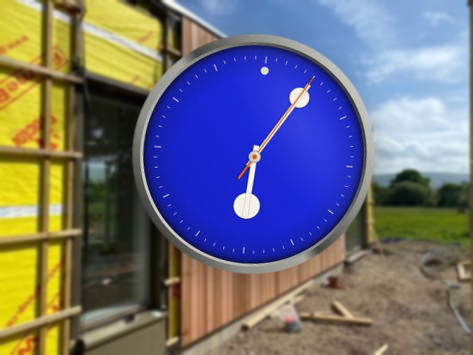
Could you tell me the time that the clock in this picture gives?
6:05:05
